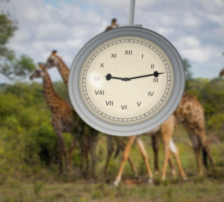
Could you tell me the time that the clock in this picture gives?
9:13
